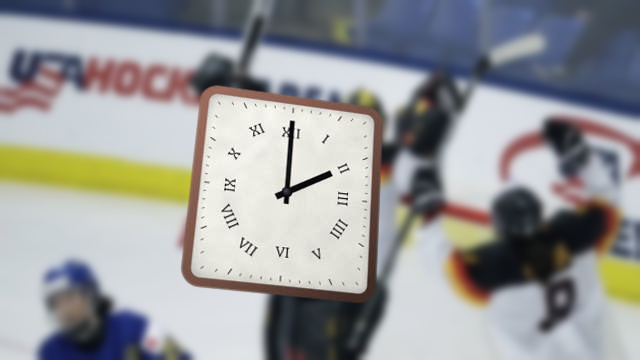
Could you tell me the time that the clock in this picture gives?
2:00
